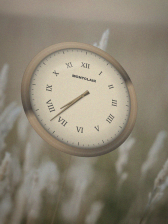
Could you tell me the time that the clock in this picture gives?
7:37
